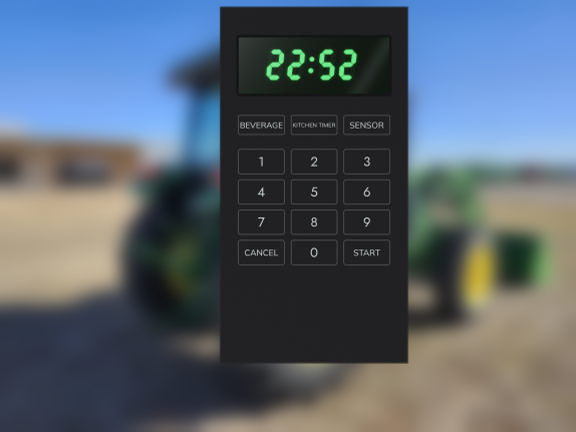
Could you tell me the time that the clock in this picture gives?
22:52
